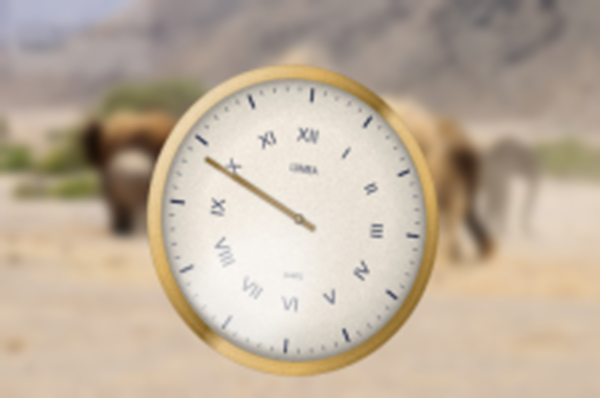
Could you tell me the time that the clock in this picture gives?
9:49
